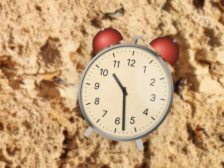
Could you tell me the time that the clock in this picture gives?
10:28
